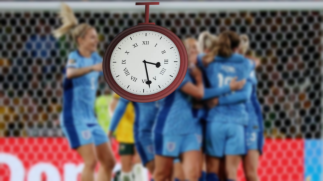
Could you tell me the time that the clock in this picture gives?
3:28
